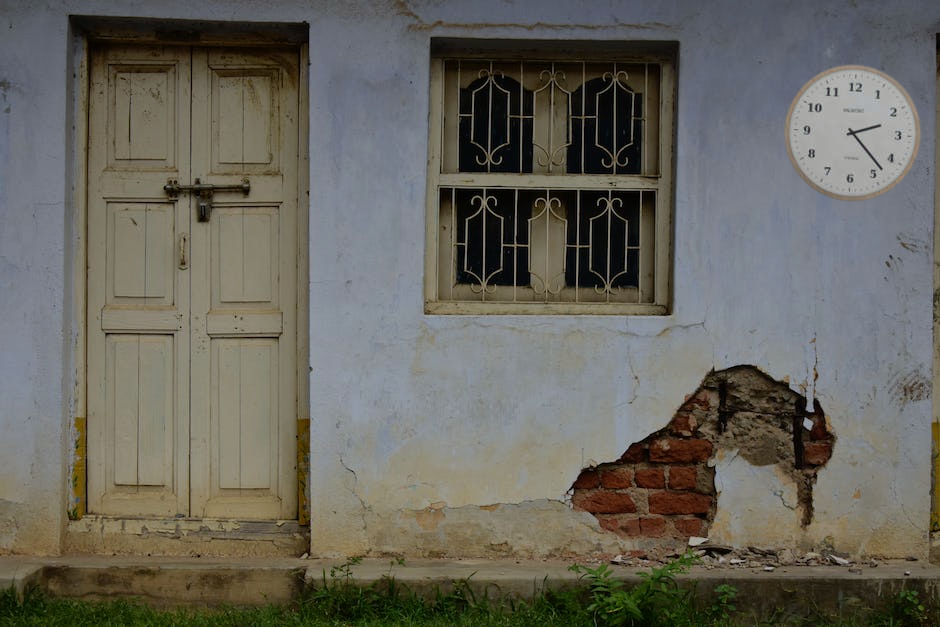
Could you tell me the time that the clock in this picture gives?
2:23
